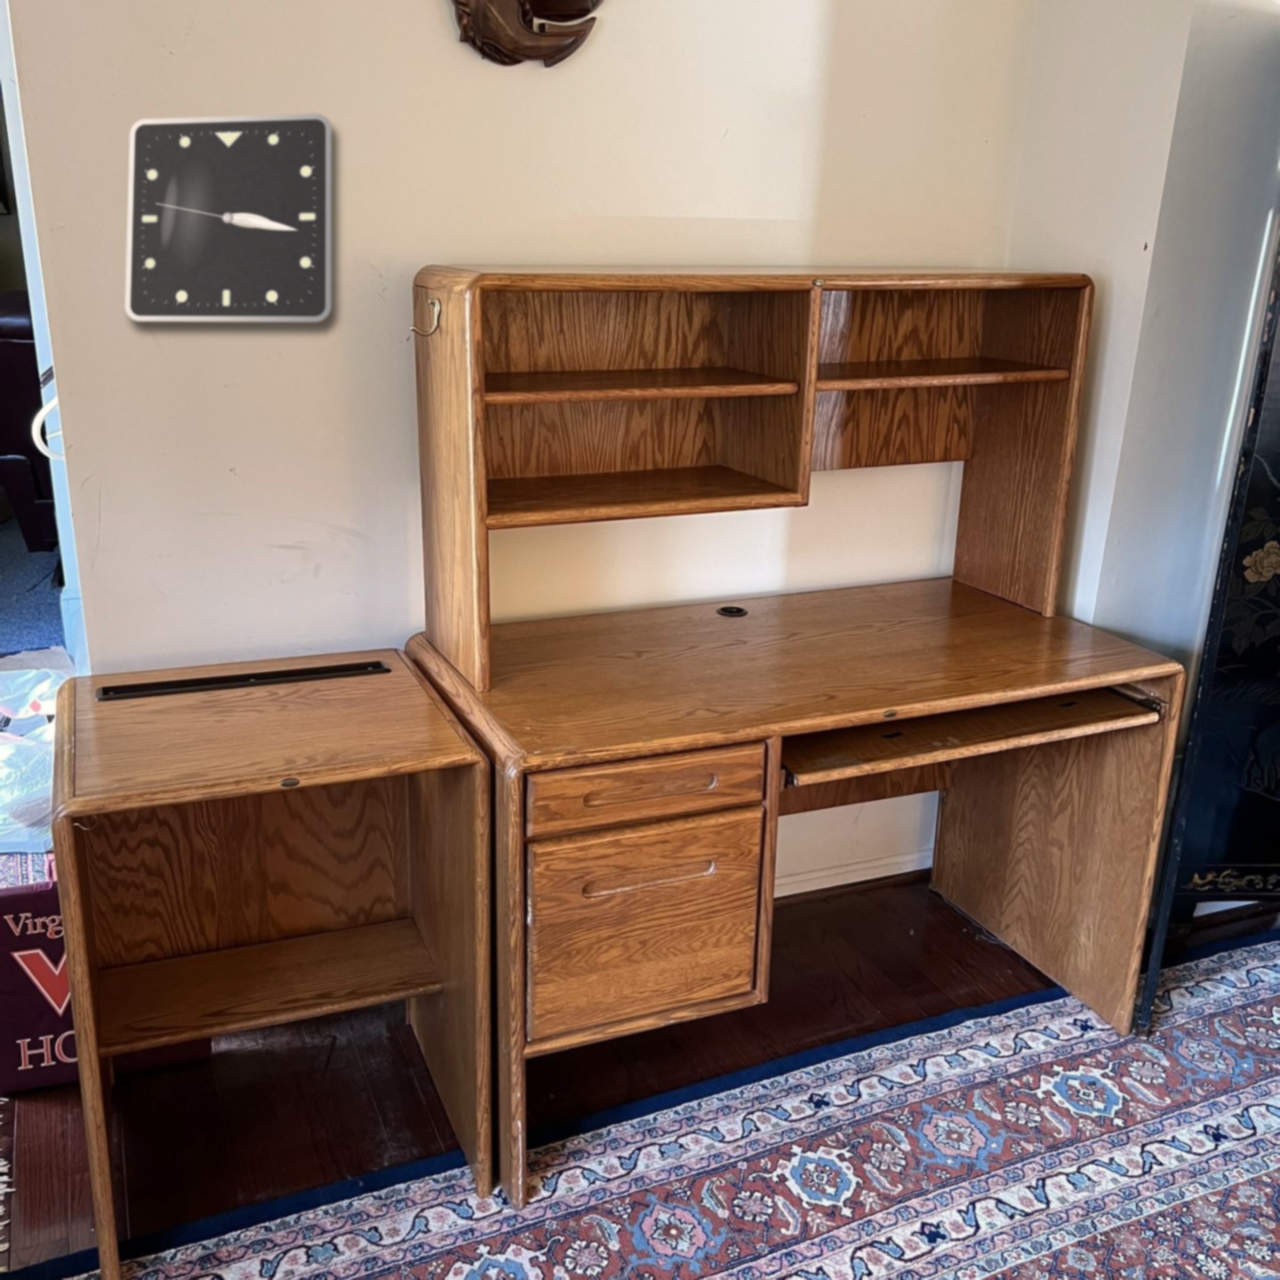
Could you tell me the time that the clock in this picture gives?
3:16:47
